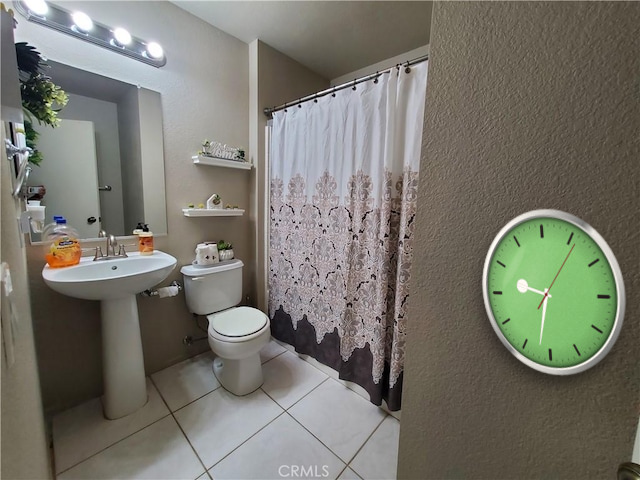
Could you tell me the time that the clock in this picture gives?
9:32:06
